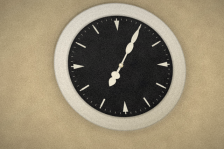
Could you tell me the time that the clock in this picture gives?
7:05
